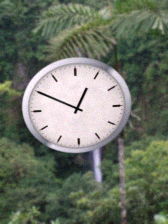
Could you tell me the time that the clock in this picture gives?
12:50
